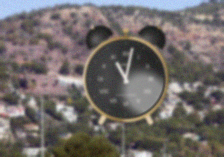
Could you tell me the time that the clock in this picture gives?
11:02
